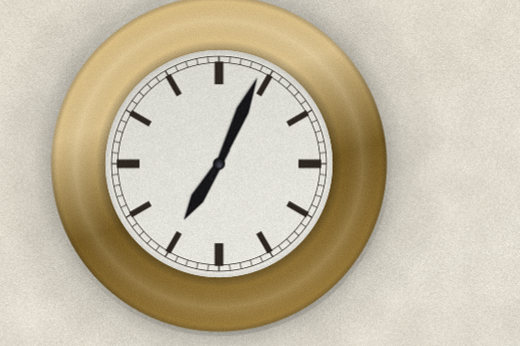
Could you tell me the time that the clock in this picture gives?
7:04
